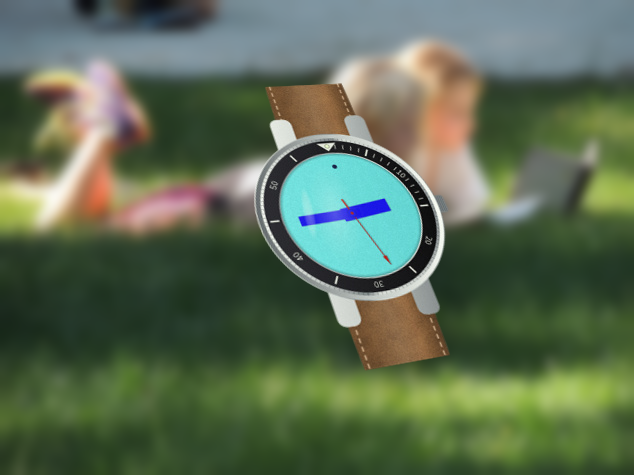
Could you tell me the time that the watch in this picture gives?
2:44:27
